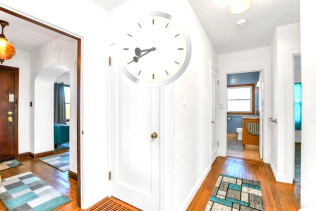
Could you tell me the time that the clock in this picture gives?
8:40
